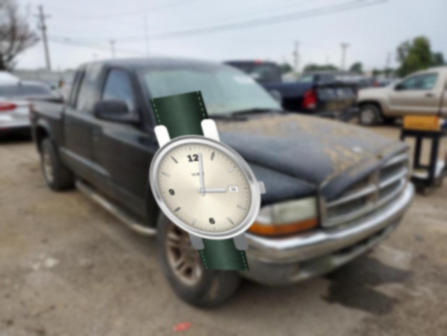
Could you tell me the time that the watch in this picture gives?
3:02
